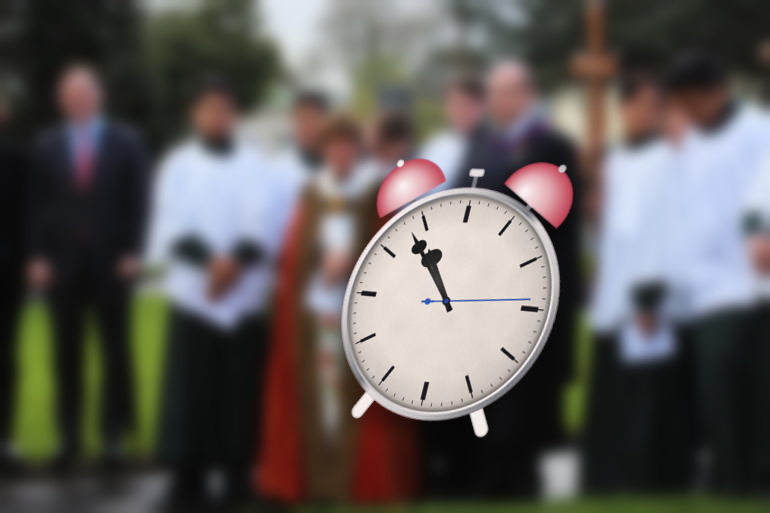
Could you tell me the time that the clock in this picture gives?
10:53:14
